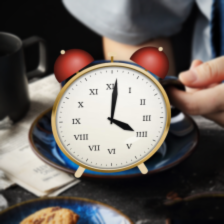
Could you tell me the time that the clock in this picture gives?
4:01
